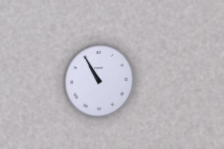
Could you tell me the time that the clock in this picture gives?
10:55
